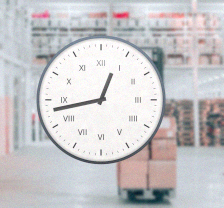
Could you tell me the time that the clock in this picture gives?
12:43
